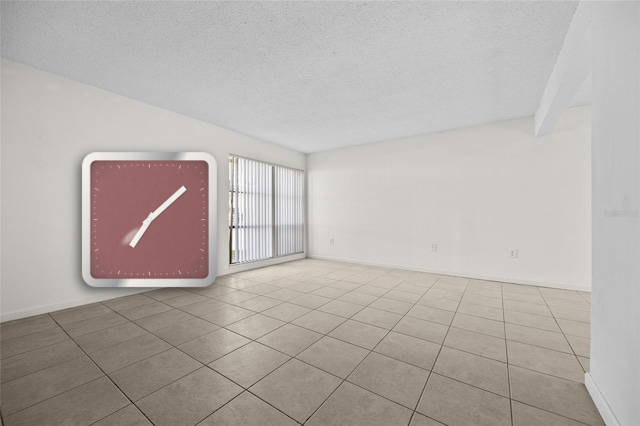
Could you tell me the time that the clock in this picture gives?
7:08
